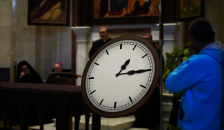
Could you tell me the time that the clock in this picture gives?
1:15
